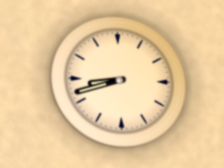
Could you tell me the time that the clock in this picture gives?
8:42
